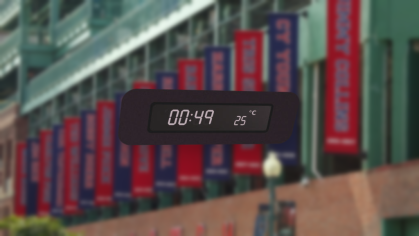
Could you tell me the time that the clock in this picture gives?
0:49
